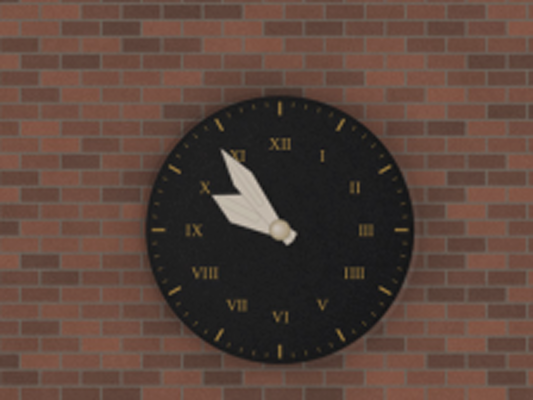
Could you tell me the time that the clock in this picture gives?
9:54
